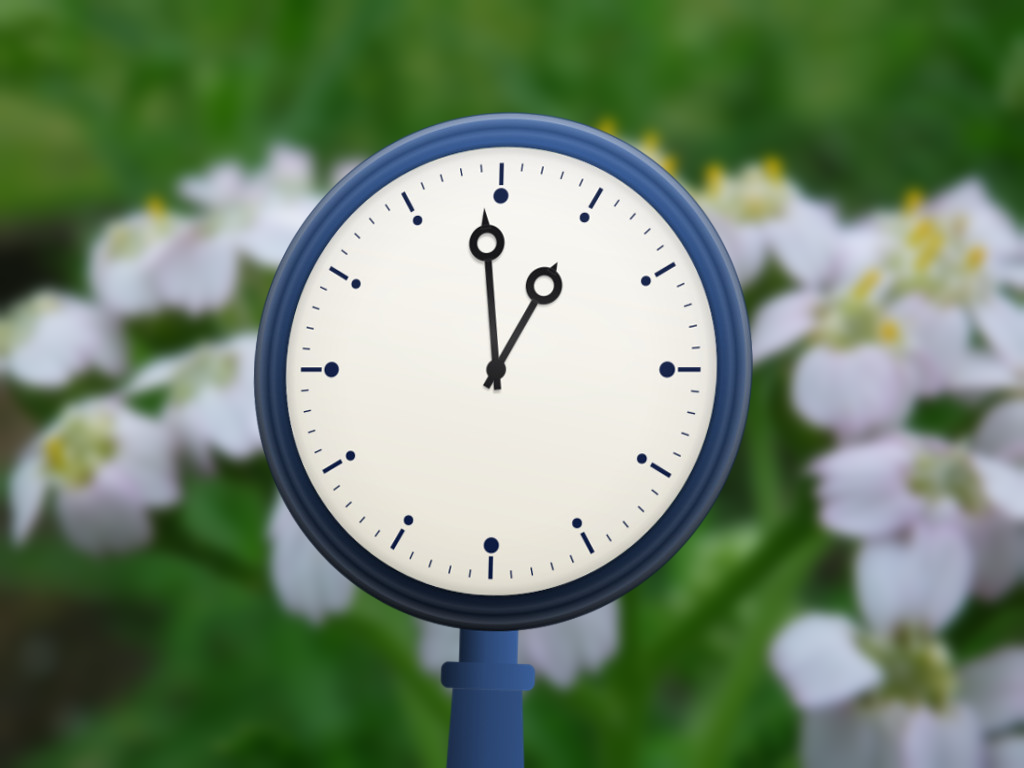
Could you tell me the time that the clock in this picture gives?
12:59
